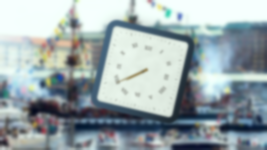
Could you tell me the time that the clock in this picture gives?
7:39
